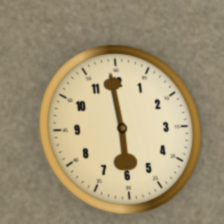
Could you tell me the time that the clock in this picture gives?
5:59
